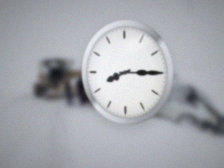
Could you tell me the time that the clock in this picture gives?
8:15
